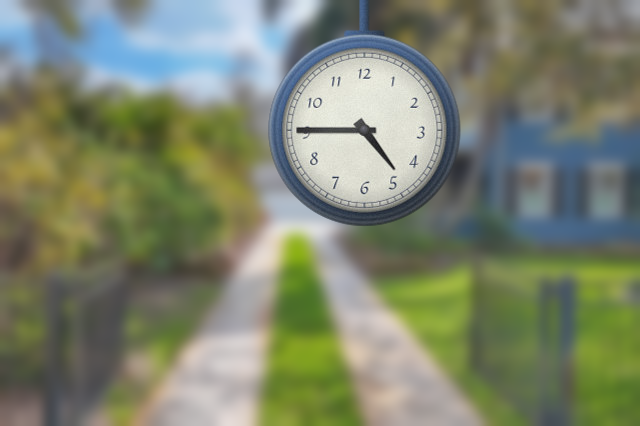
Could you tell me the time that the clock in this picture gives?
4:45
